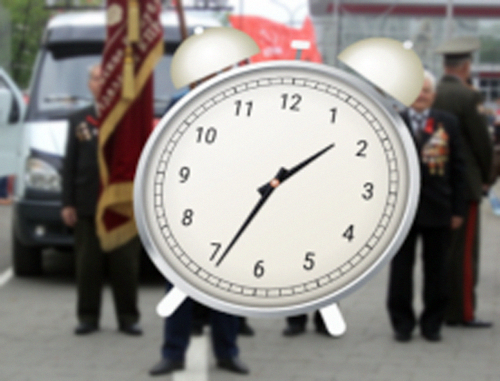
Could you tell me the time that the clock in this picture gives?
1:34
